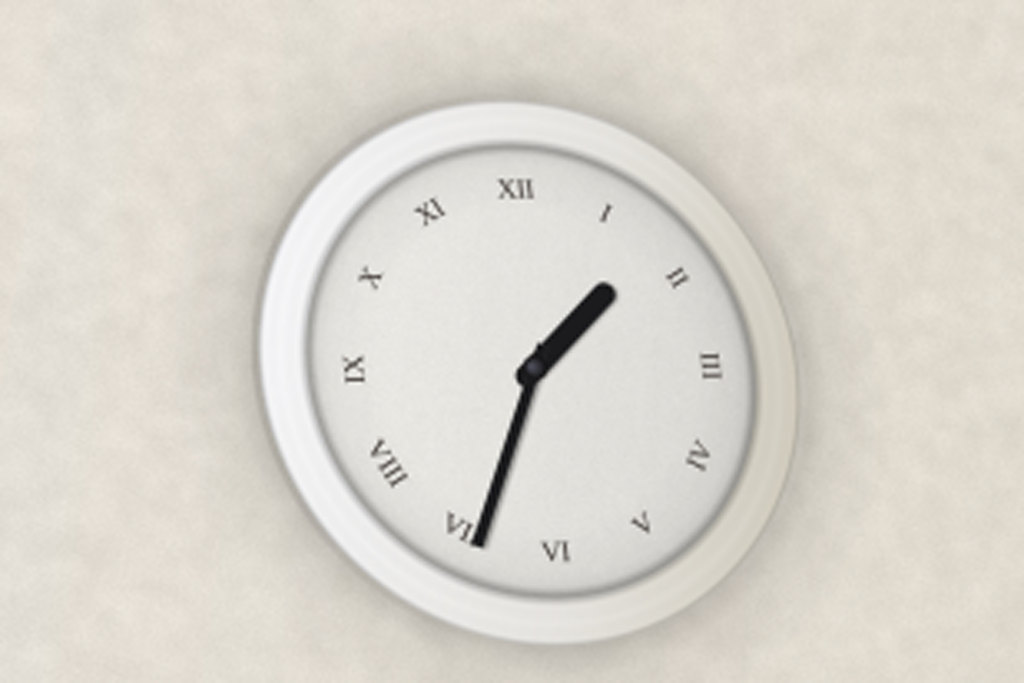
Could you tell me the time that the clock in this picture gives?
1:34
